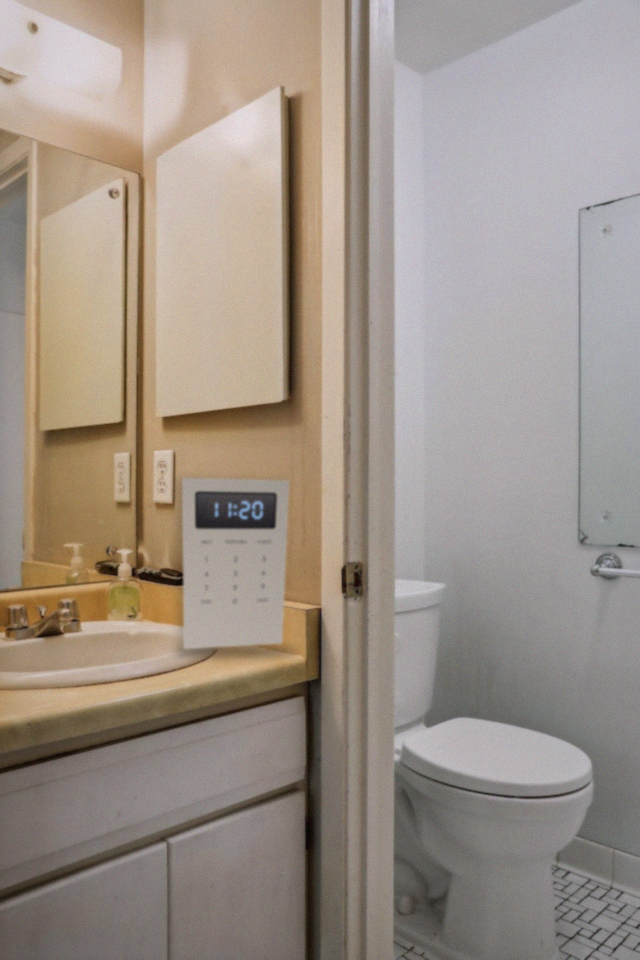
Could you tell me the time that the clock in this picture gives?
11:20
